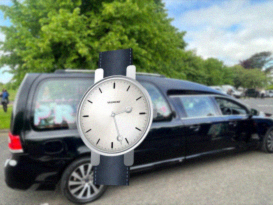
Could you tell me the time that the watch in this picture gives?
2:27
